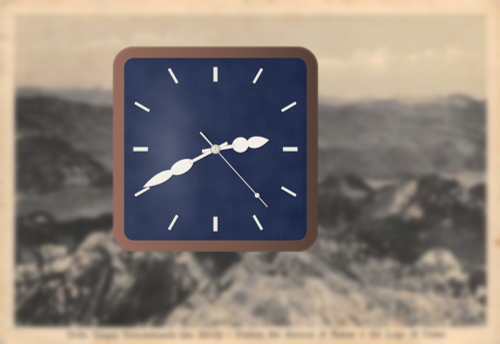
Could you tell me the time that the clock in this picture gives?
2:40:23
